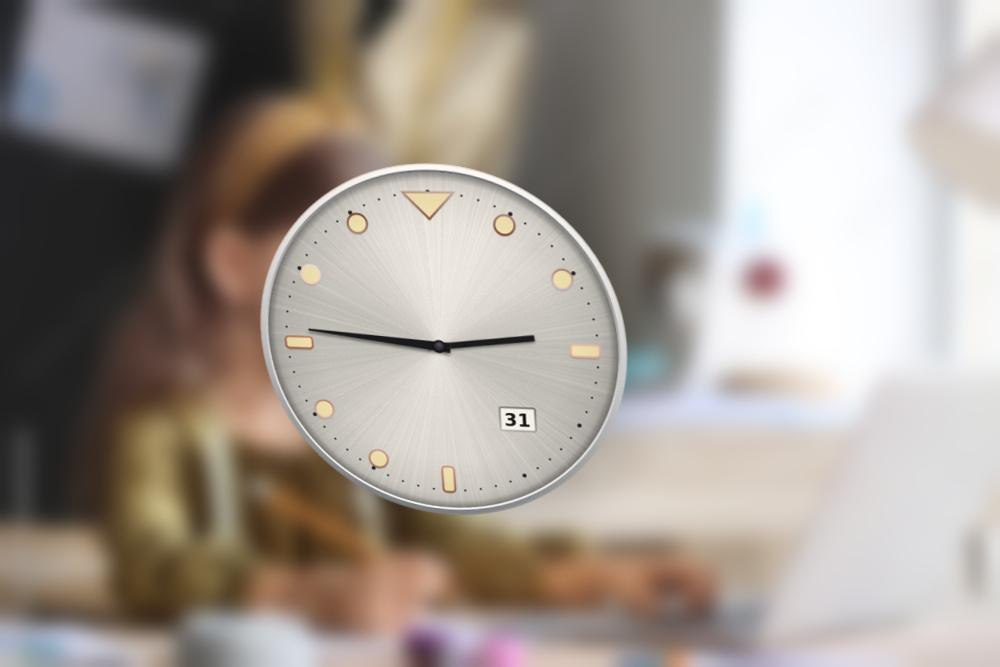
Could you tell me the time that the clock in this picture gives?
2:46
